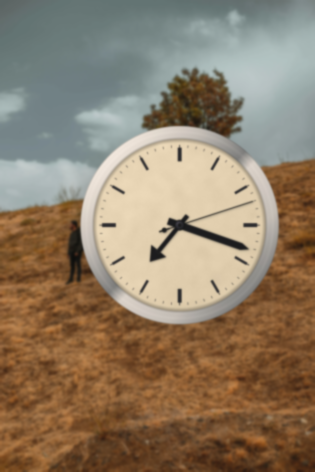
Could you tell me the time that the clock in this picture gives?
7:18:12
